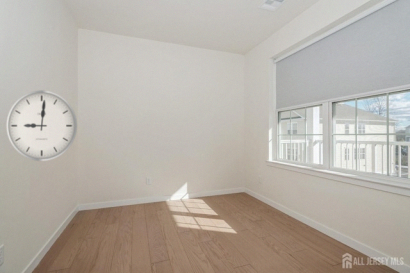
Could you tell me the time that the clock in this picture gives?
9:01
